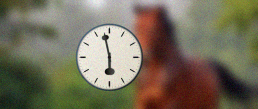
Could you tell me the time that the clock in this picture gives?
5:58
